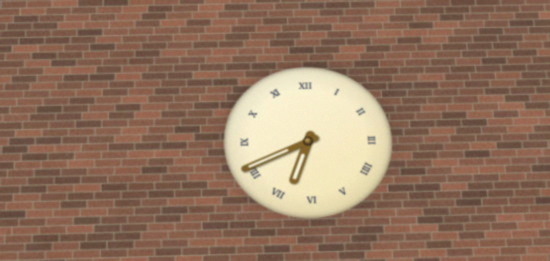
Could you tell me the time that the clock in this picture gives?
6:41
